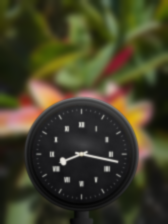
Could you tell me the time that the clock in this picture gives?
8:17
